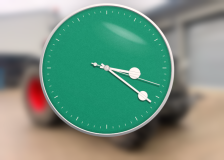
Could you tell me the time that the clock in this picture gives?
3:21:18
